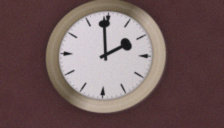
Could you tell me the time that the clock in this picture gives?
1:59
